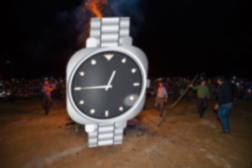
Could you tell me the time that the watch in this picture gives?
12:45
